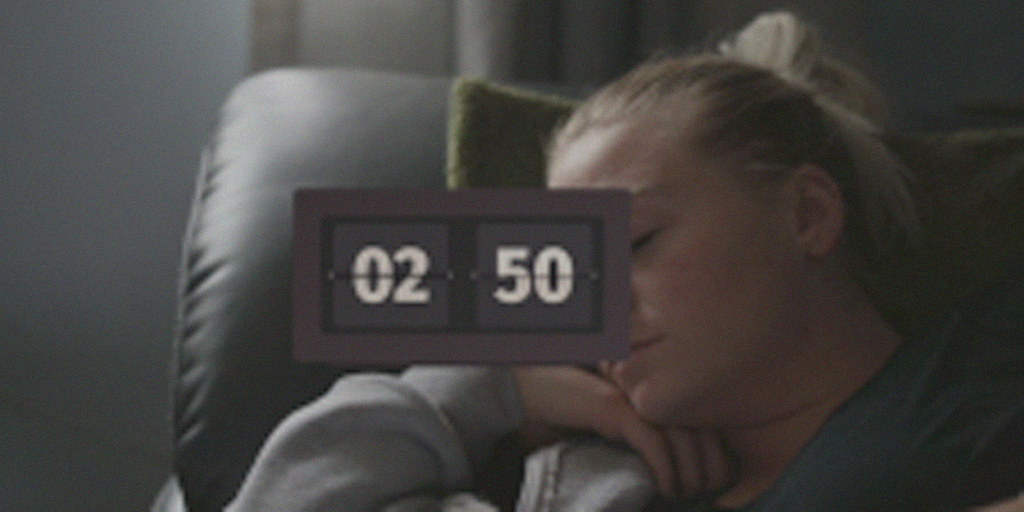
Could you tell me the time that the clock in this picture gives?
2:50
